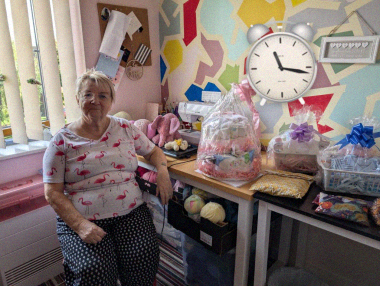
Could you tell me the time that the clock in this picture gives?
11:17
